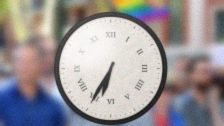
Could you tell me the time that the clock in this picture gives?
6:35
